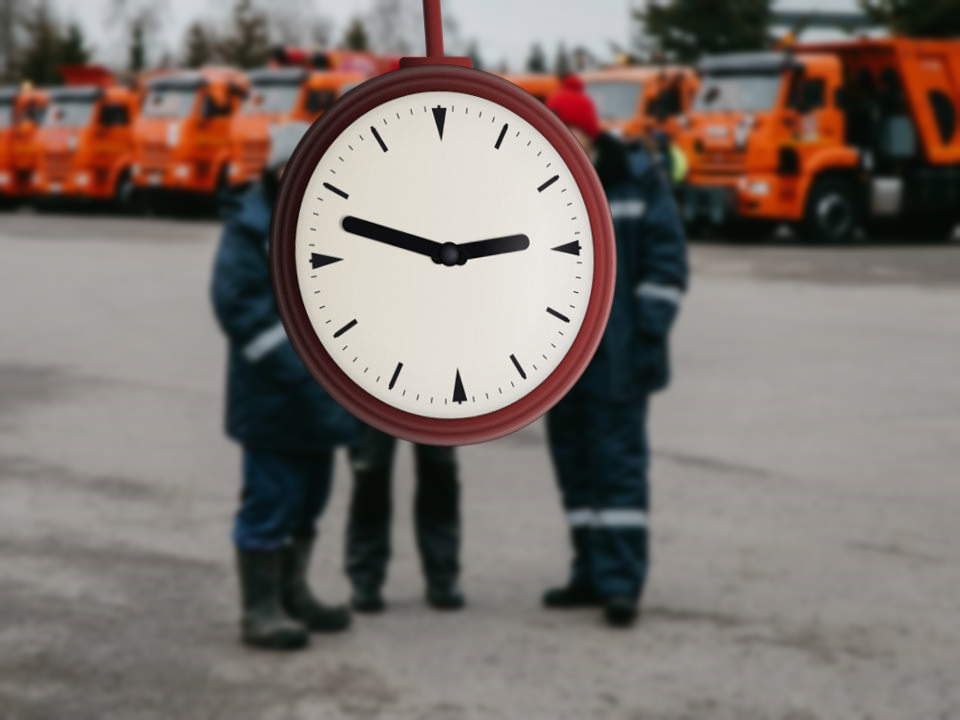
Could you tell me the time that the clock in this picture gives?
2:48
